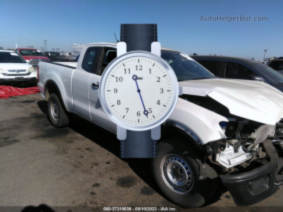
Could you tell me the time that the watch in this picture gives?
11:27
